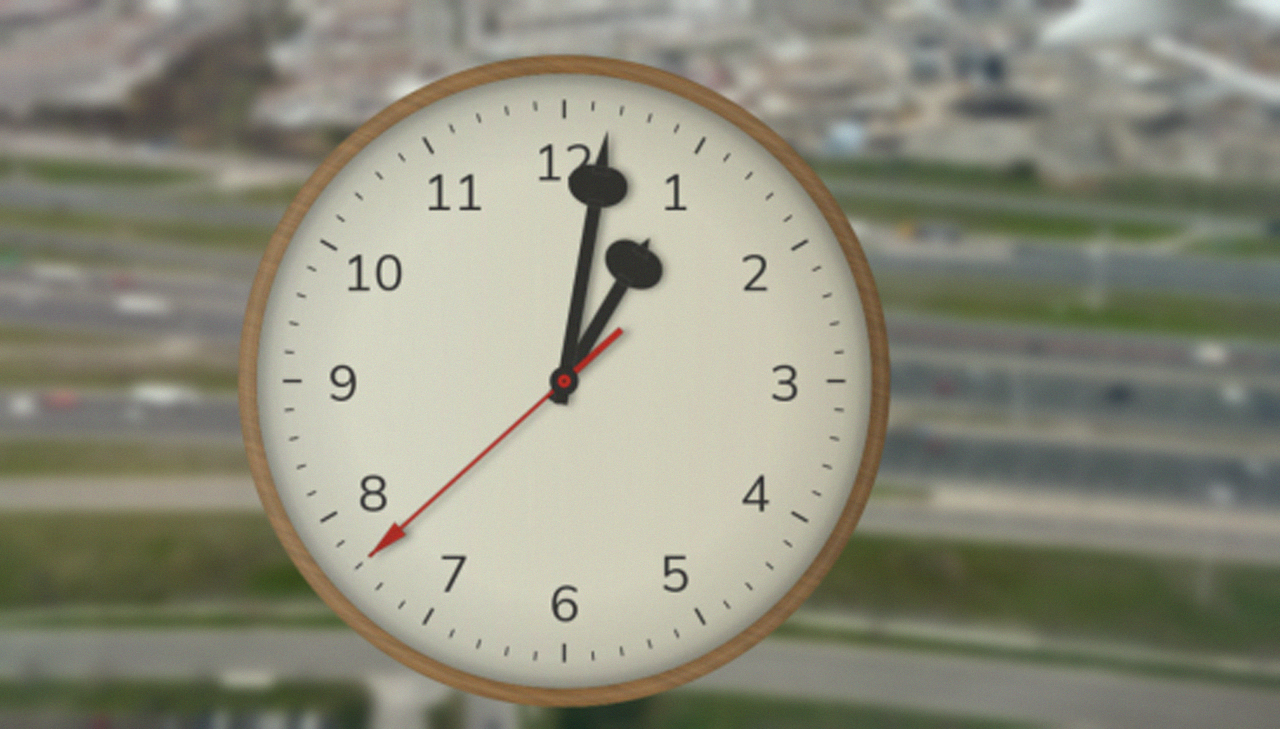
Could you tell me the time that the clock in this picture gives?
1:01:38
